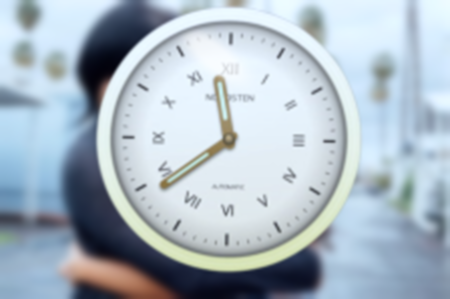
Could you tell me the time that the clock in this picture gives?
11:39
